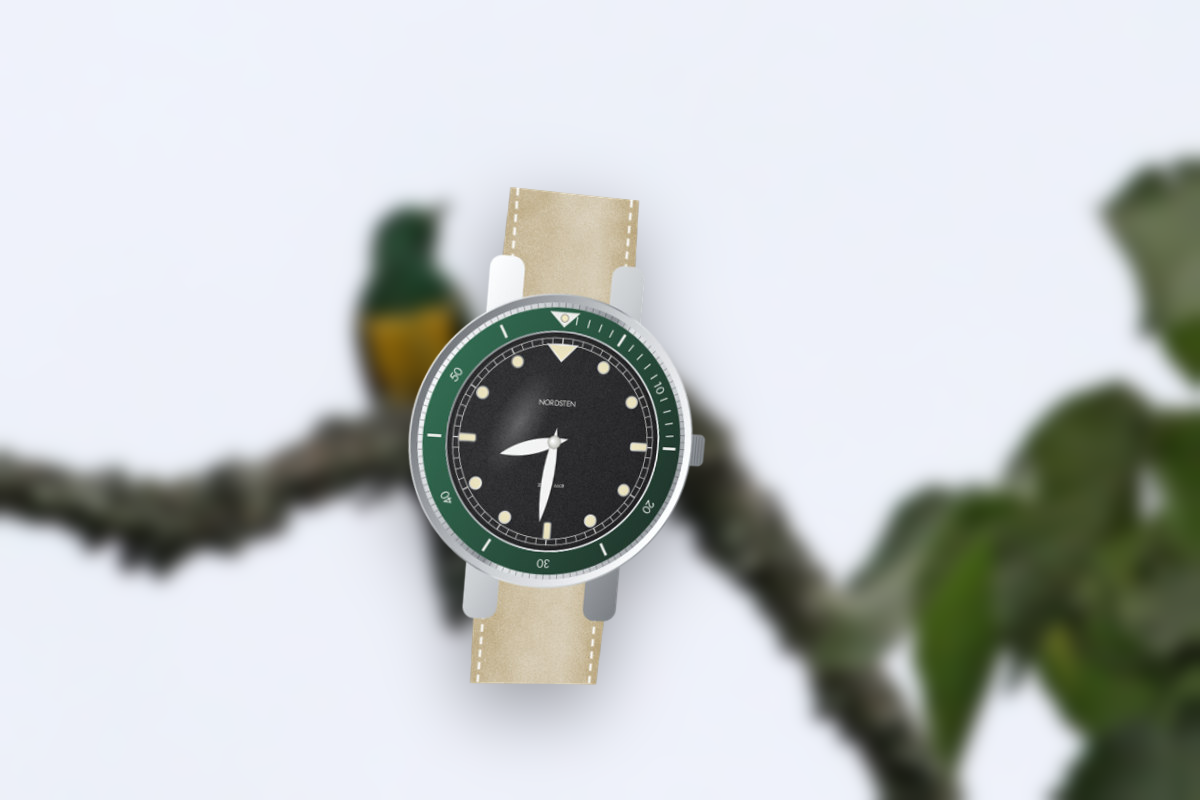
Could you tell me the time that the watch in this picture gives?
8:31
